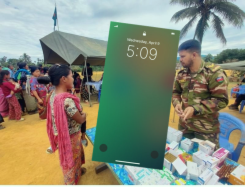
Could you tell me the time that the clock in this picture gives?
5:09
